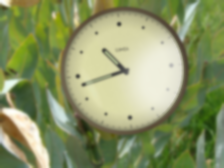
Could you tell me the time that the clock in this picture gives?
10:43
